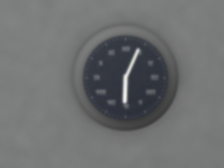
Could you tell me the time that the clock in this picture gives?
6:04
